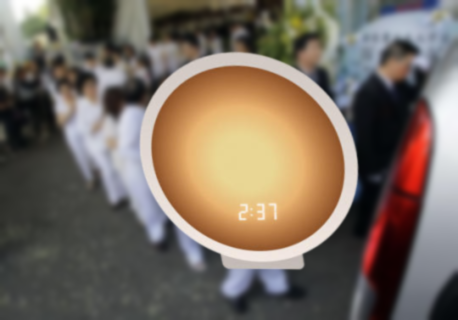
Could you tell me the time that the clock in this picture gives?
2:37
